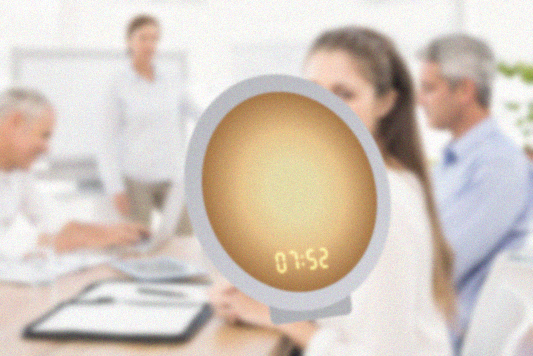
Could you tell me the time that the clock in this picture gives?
7:52
